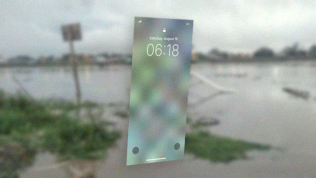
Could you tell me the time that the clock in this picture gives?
6:18
